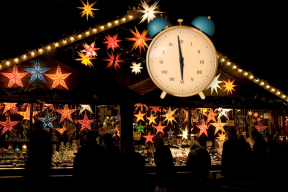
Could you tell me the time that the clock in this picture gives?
5:59
